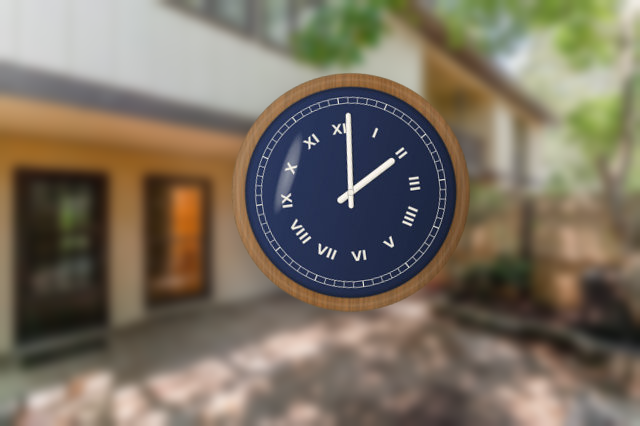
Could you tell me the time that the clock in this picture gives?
2:01
